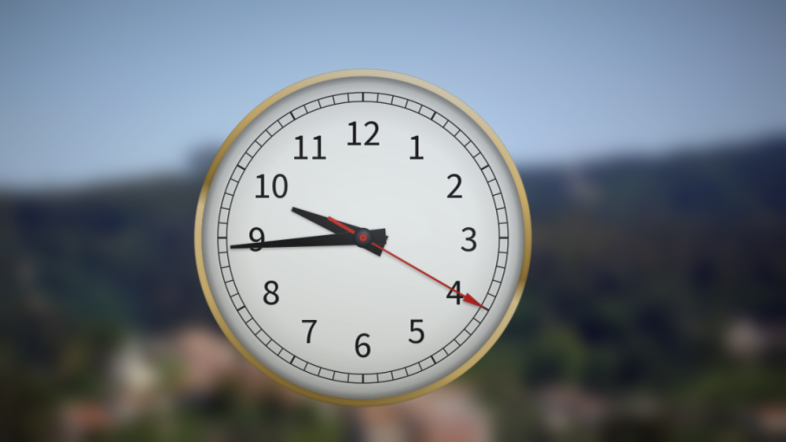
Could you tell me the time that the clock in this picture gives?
9:44:20
